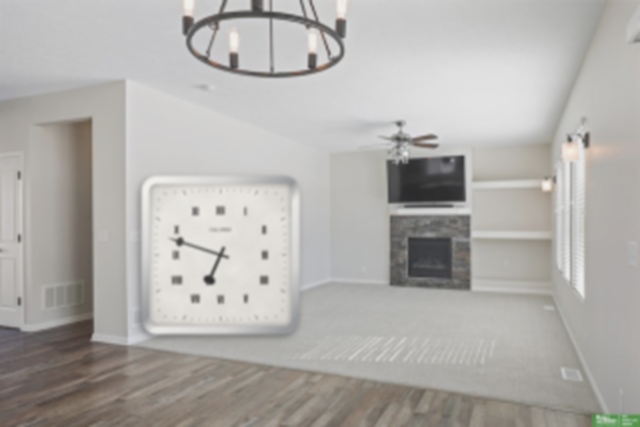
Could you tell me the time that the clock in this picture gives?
6:48
